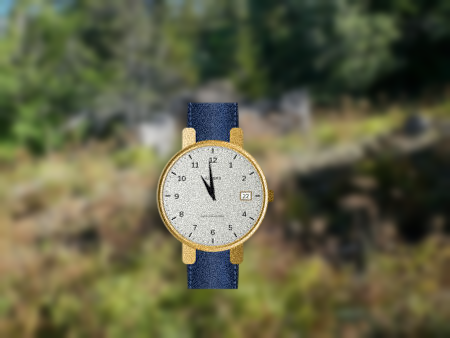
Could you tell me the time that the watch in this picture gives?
10:59
